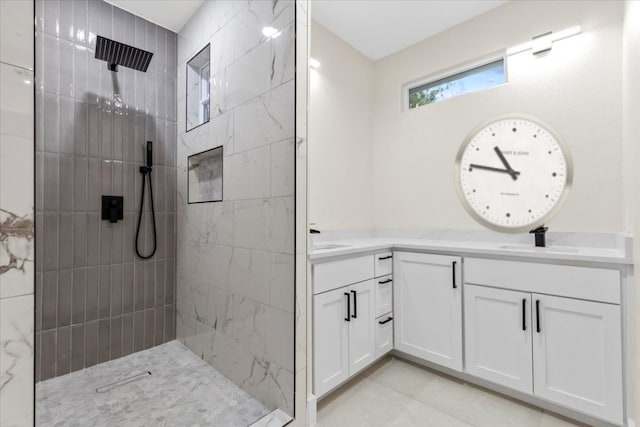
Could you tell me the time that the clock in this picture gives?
10:46
